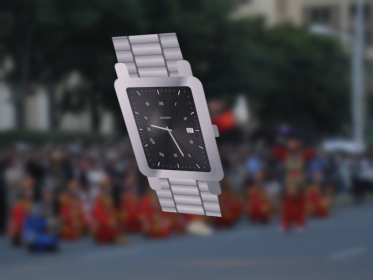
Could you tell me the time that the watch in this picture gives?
9:27
